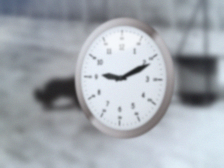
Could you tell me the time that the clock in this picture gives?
9:11
